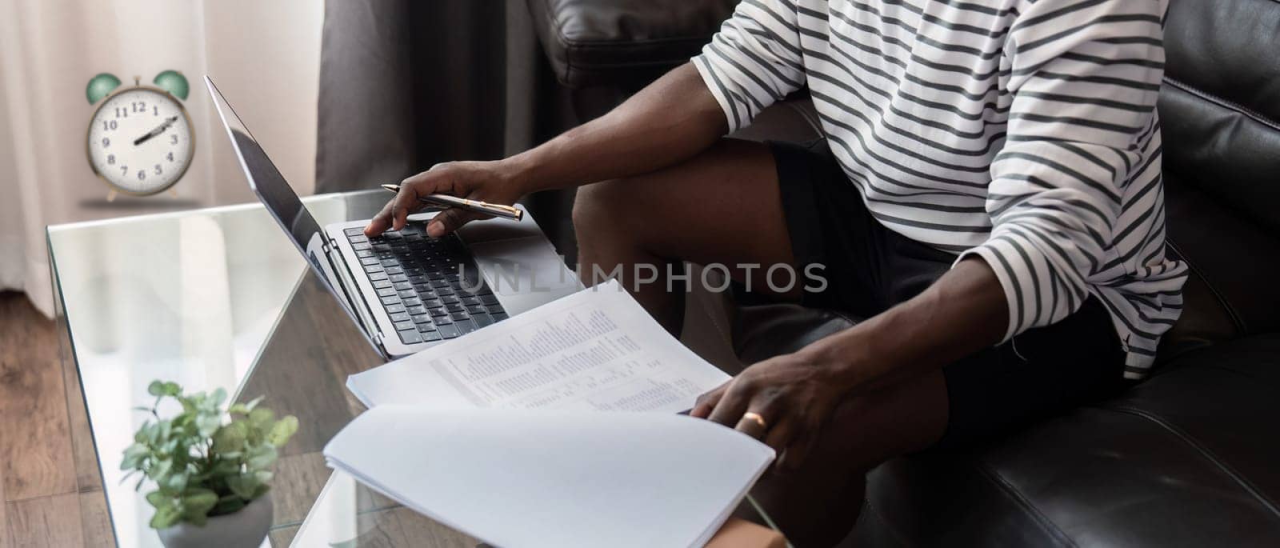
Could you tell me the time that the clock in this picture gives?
2:10
